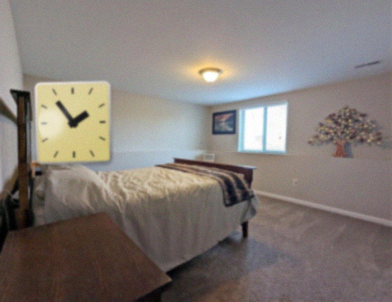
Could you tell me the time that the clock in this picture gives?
1:54
